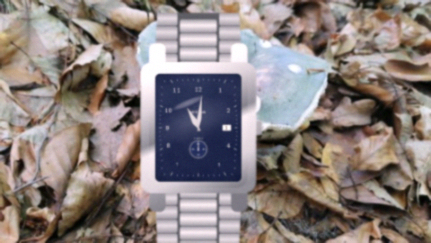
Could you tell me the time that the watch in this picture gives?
11:01
